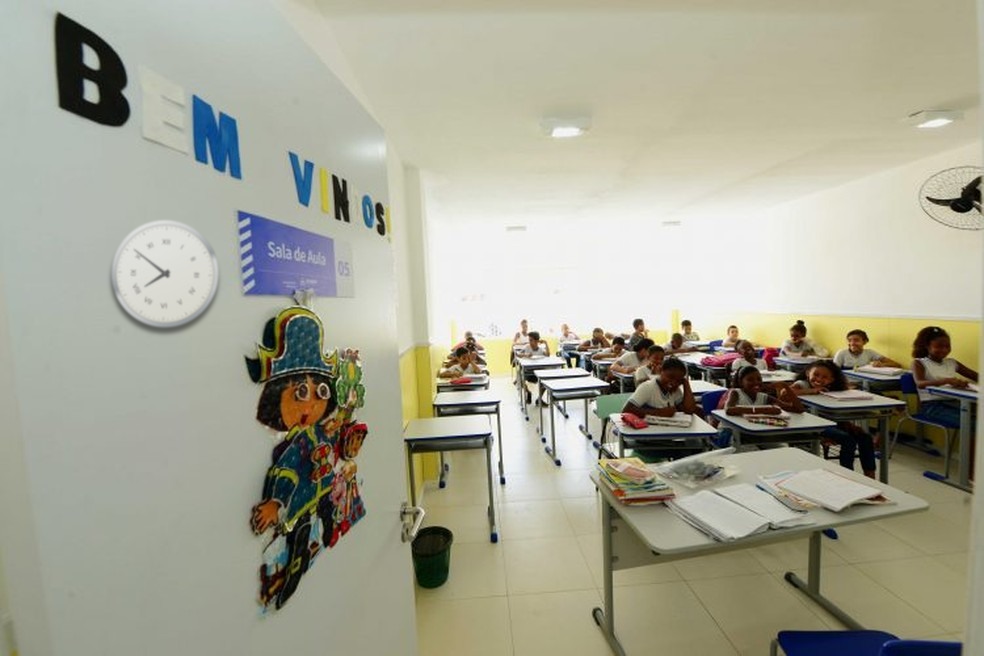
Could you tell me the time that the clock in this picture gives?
7:51
